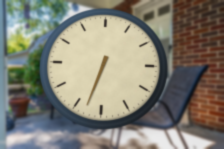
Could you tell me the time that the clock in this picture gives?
6:33
